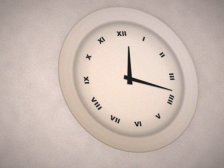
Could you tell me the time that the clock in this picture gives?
12:18
